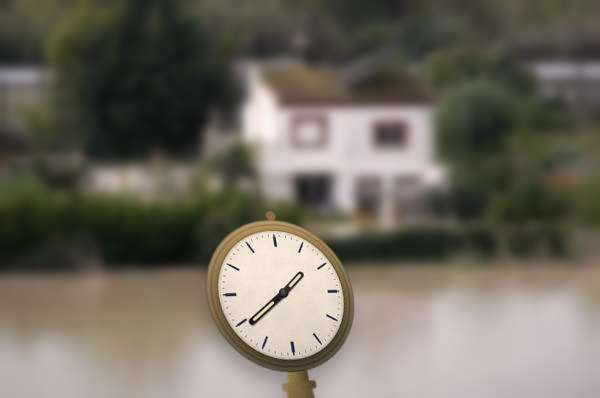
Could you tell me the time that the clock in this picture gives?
1:39
